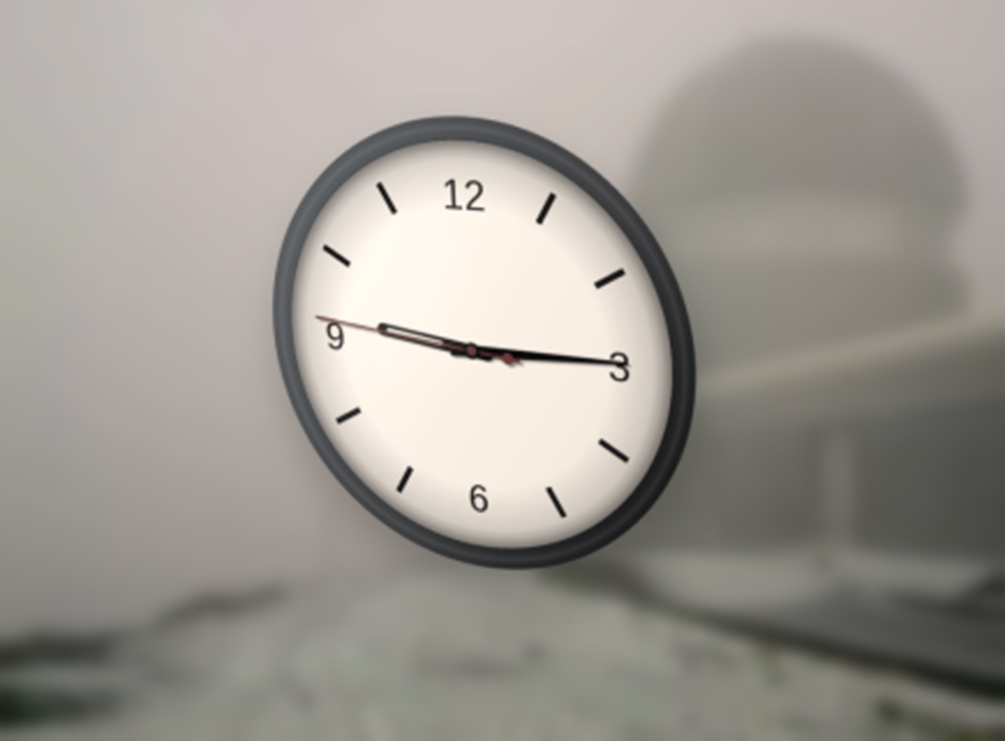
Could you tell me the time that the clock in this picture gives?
9:14:46
